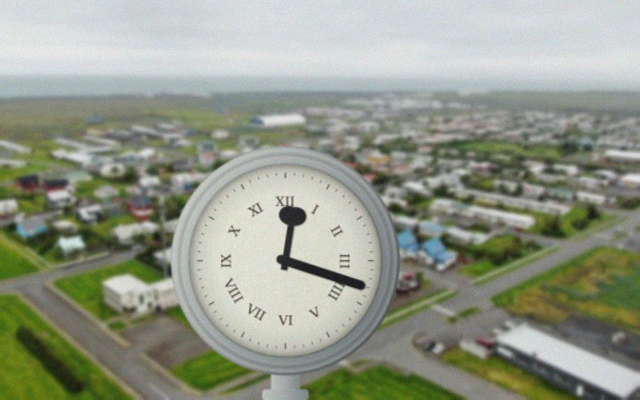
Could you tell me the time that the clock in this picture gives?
12:18
